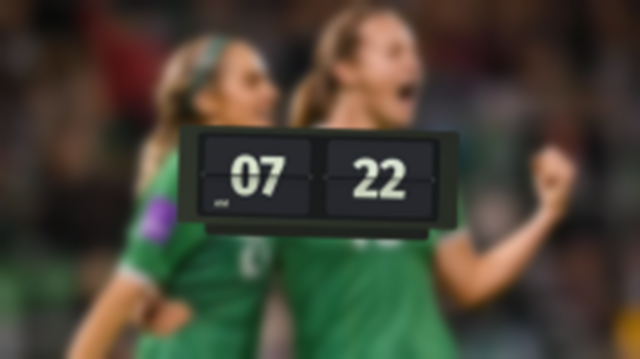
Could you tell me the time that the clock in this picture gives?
7:22
